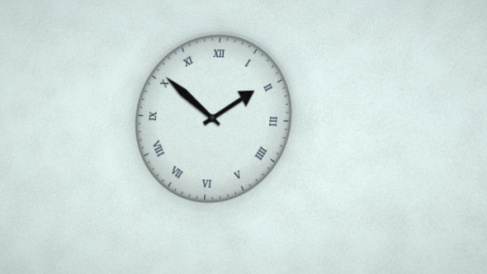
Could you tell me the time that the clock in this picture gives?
1:51
